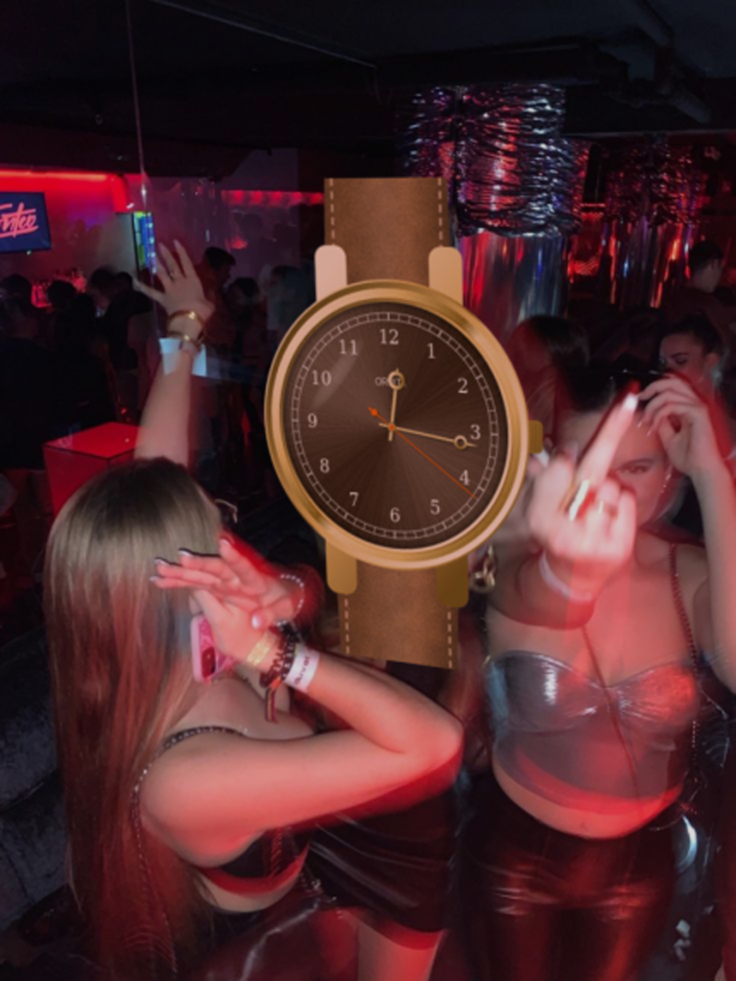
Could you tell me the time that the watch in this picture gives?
12:16:21
